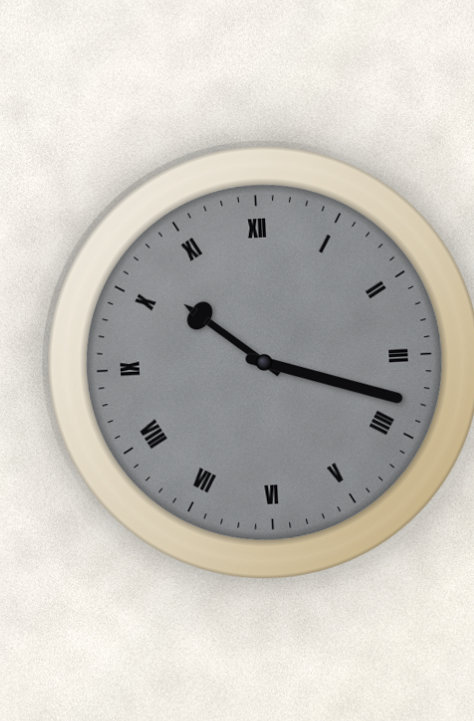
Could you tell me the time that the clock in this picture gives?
10:18
